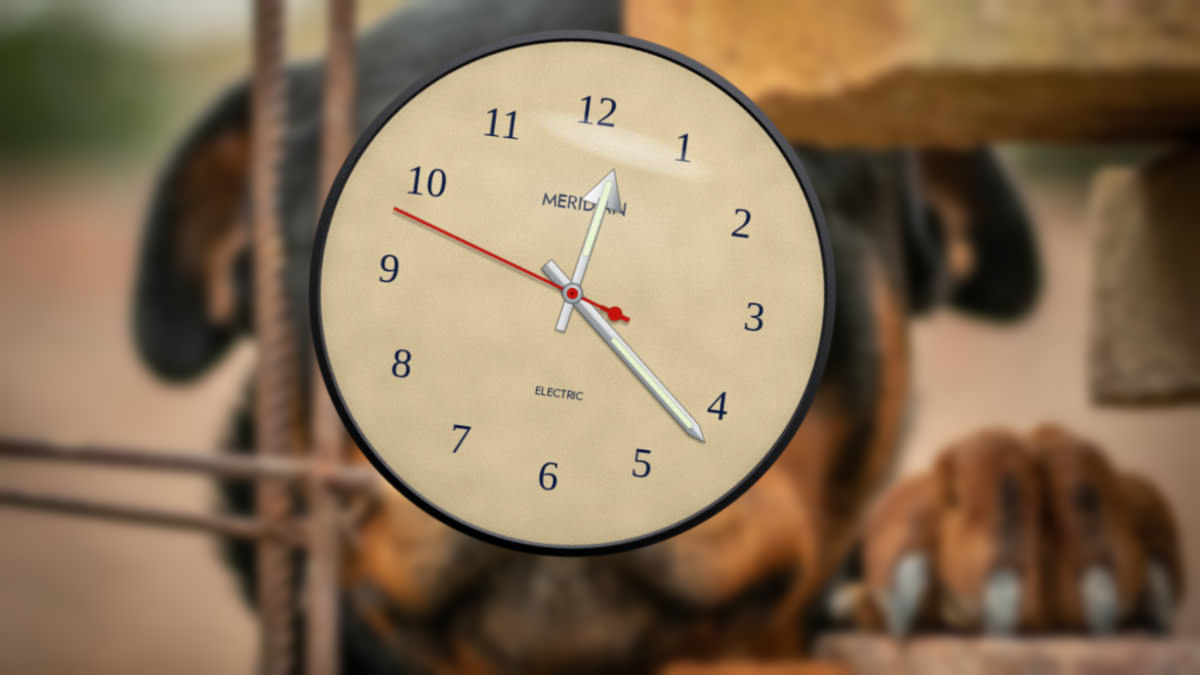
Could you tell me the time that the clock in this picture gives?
12:21:48
